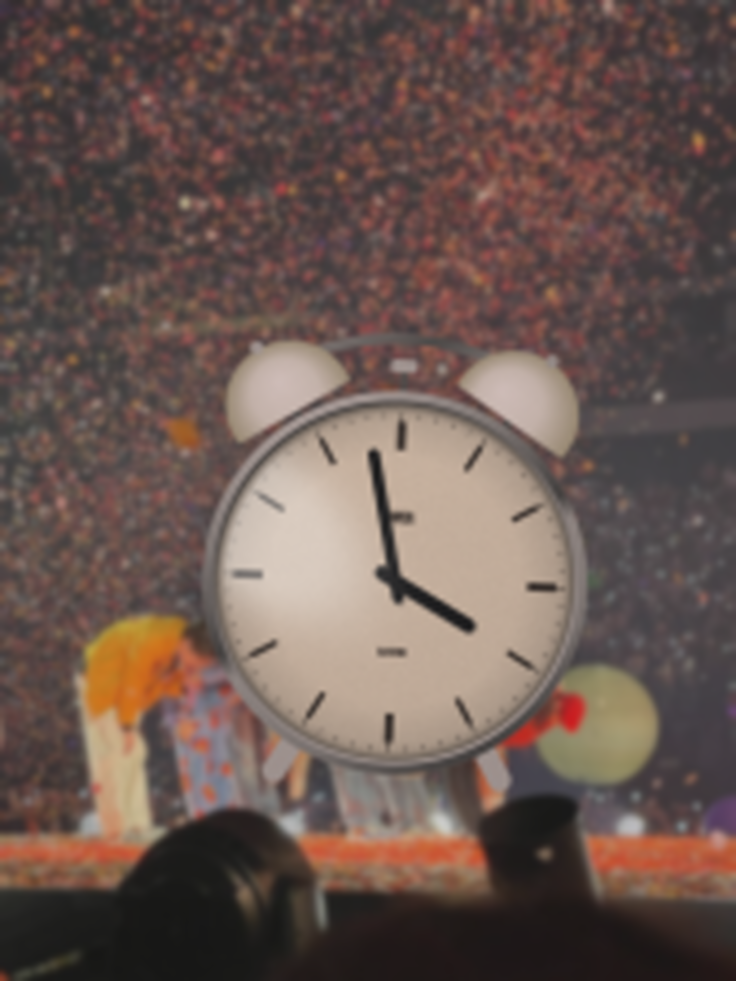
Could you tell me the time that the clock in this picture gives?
3:58
